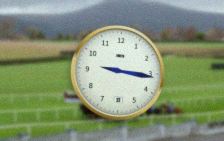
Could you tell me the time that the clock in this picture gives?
9:16
